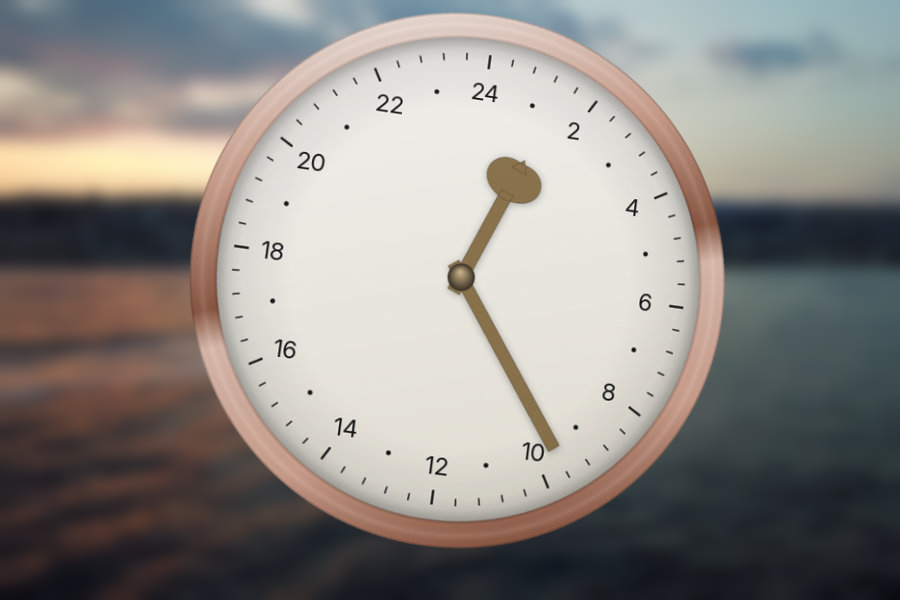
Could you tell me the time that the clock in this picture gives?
1:24
